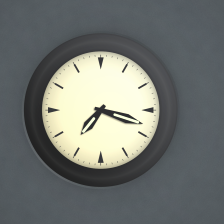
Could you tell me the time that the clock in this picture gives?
7:18
